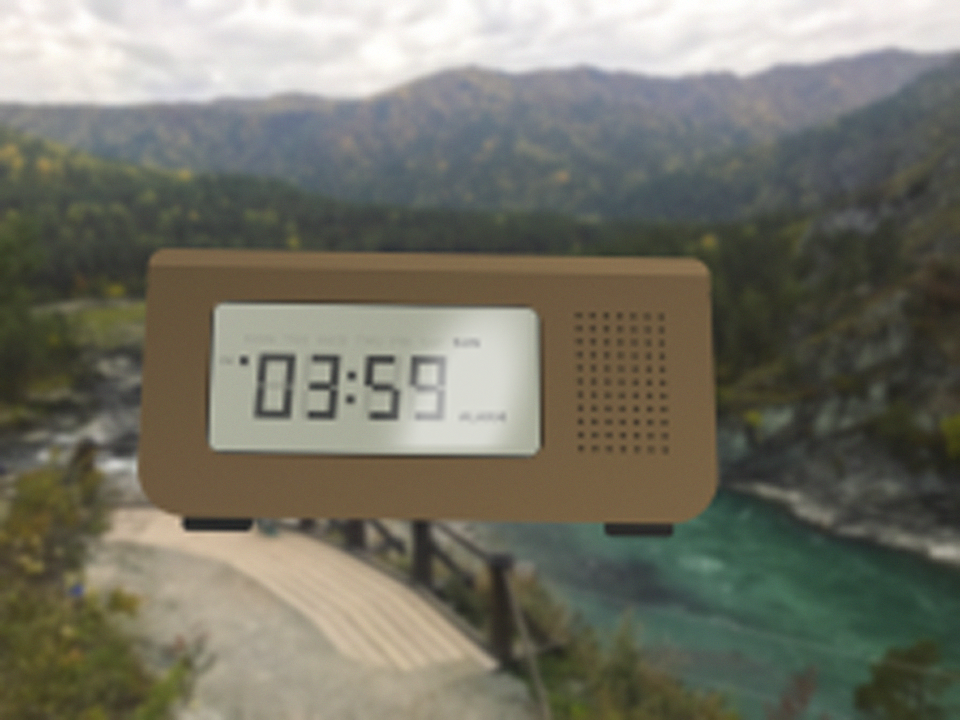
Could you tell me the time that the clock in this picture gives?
3:59
